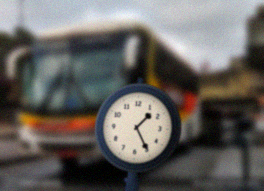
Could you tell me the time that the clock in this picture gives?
1:25
